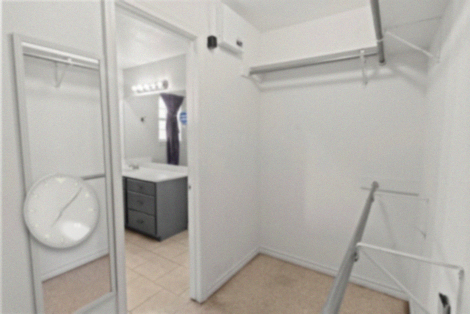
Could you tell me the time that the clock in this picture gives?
7:07
